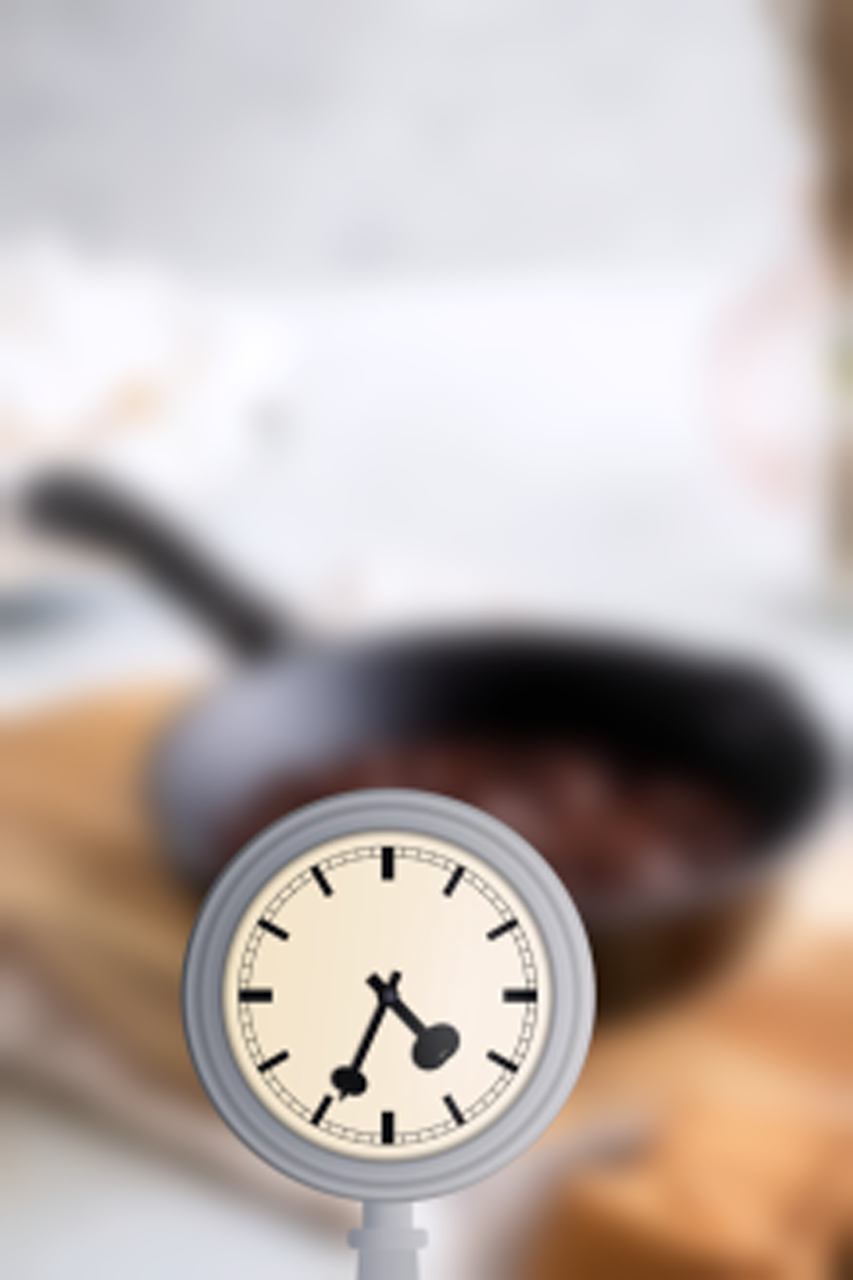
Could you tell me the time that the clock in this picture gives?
4:34
